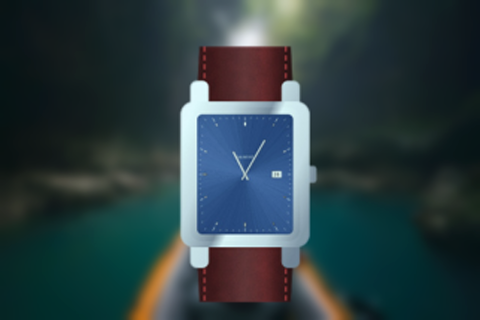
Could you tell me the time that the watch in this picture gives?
11:05
